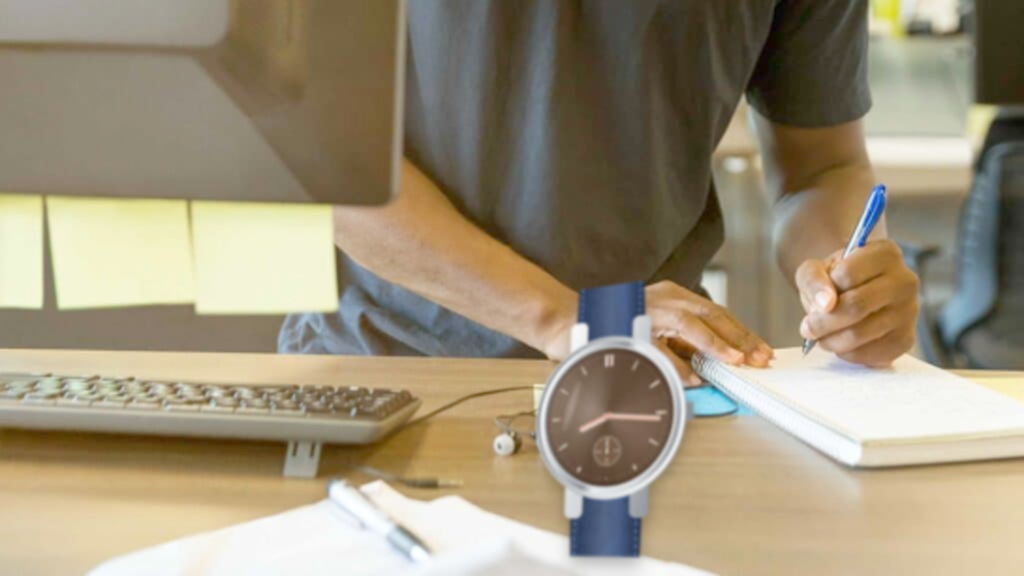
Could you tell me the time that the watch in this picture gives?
8:16
